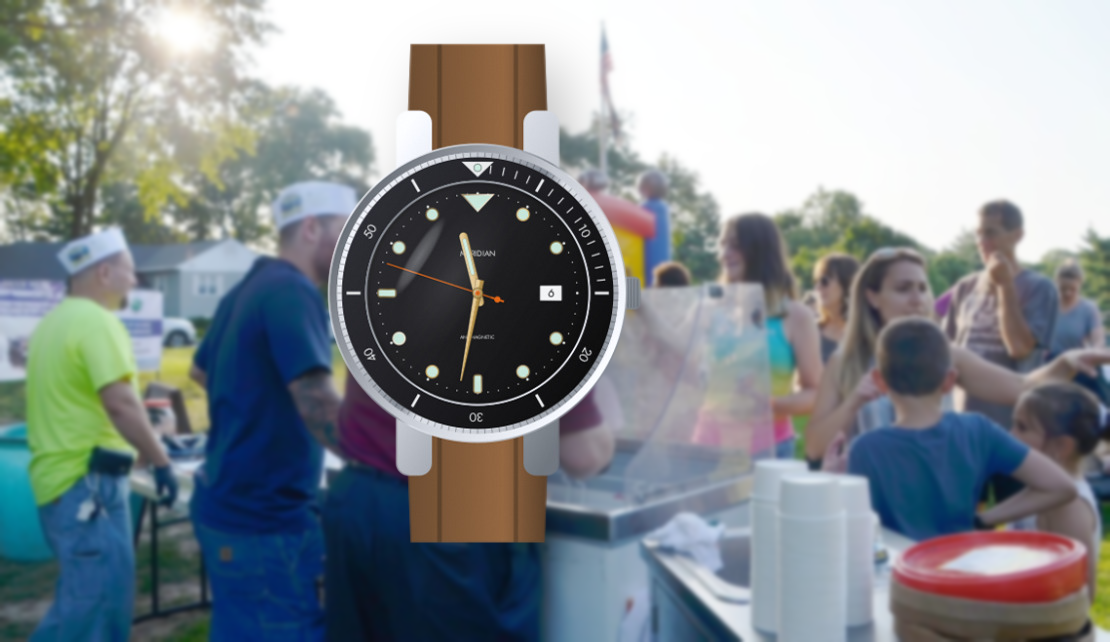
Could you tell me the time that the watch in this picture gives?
11:31:48
